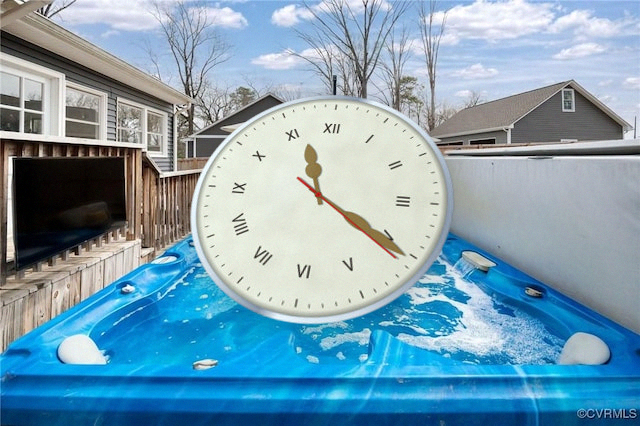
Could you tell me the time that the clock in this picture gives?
11:20:21
